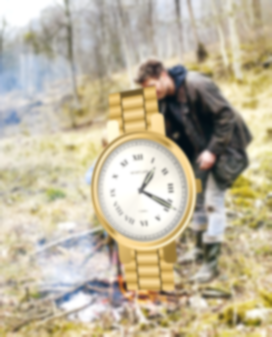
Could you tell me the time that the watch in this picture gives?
1:20
